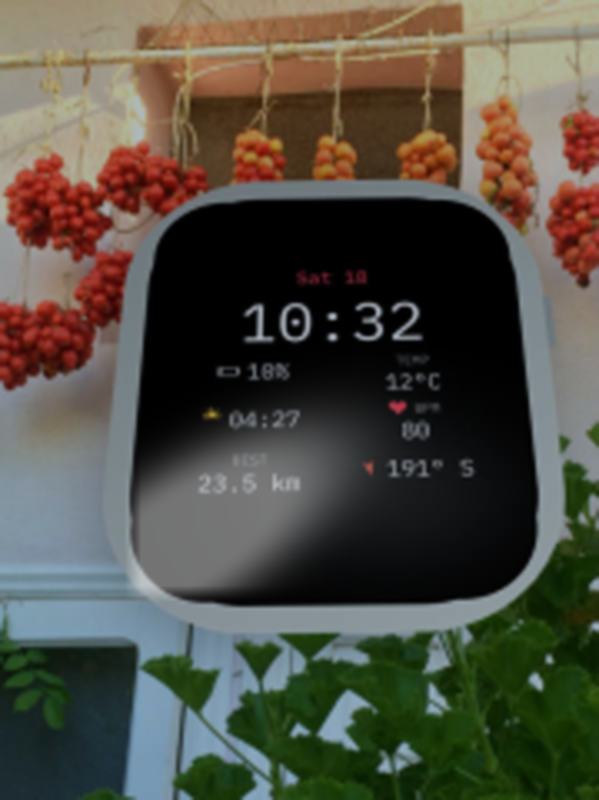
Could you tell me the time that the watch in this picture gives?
10:32
